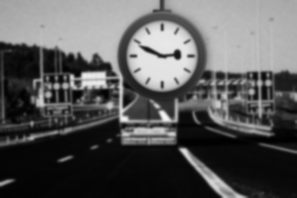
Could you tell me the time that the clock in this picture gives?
2:49
